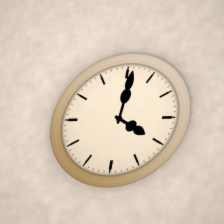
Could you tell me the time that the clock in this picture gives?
4:01
